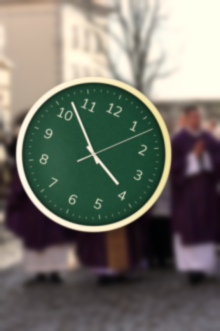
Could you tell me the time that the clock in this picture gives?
3:52:07
